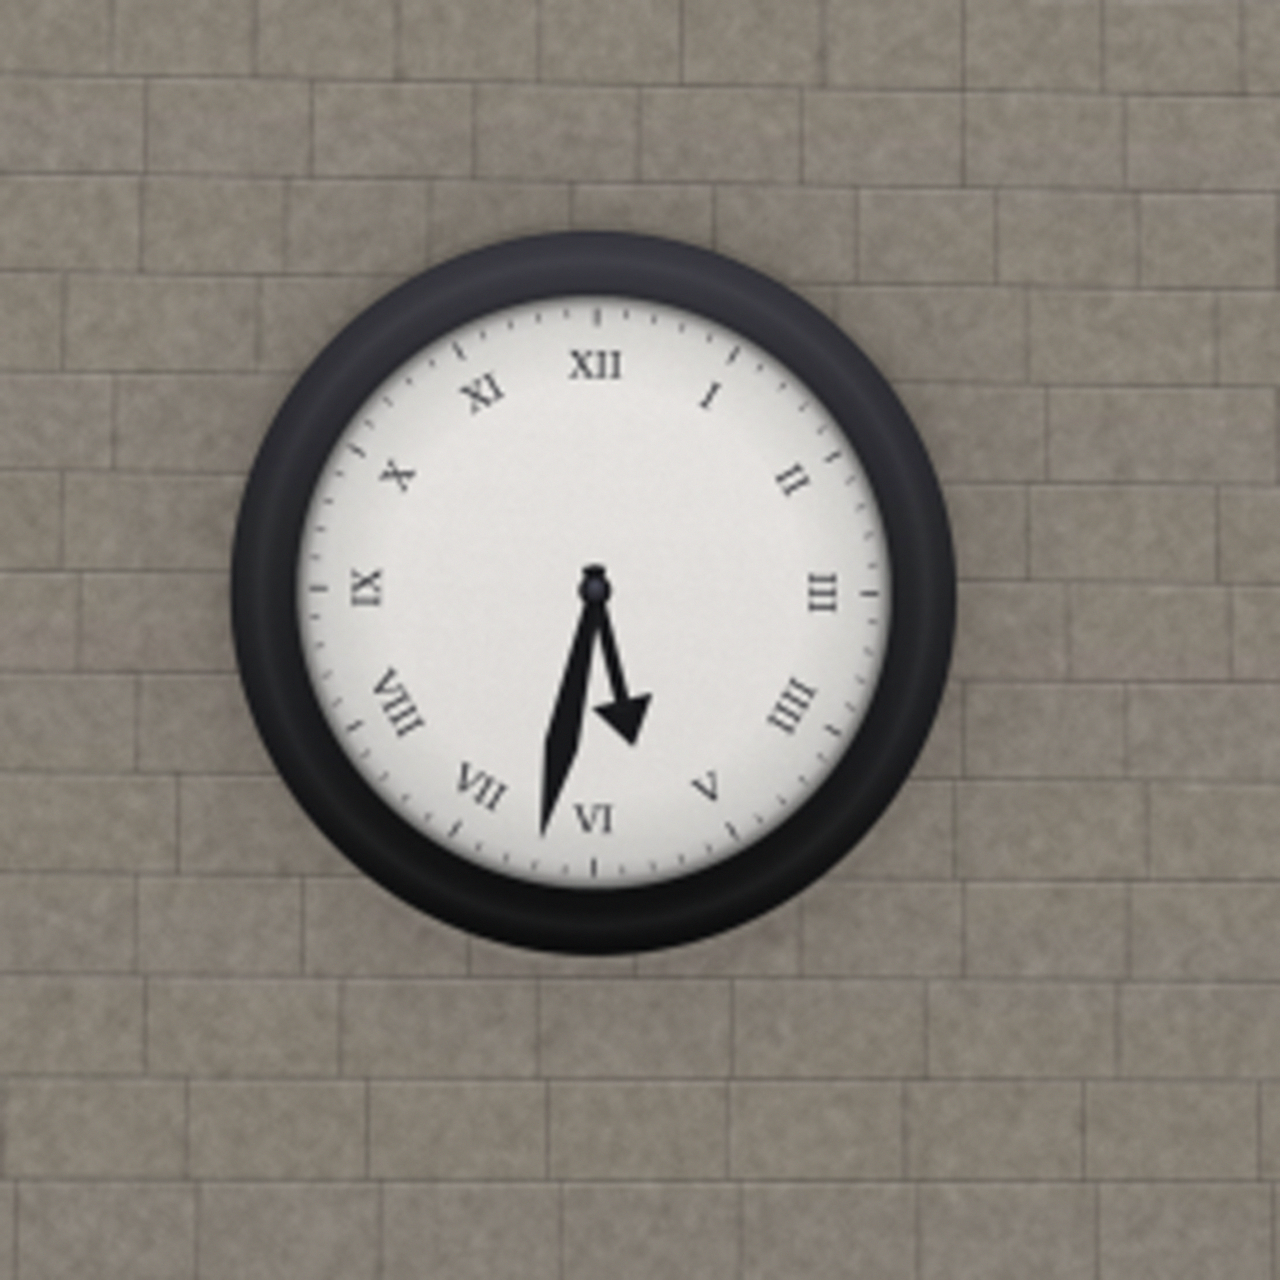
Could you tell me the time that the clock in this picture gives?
5:32
